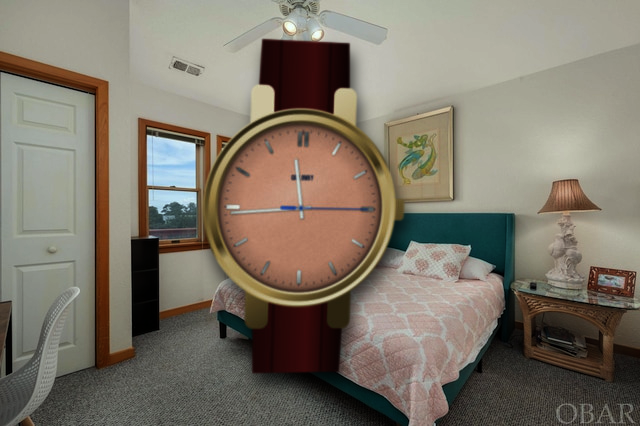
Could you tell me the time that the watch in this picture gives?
11:44:15
